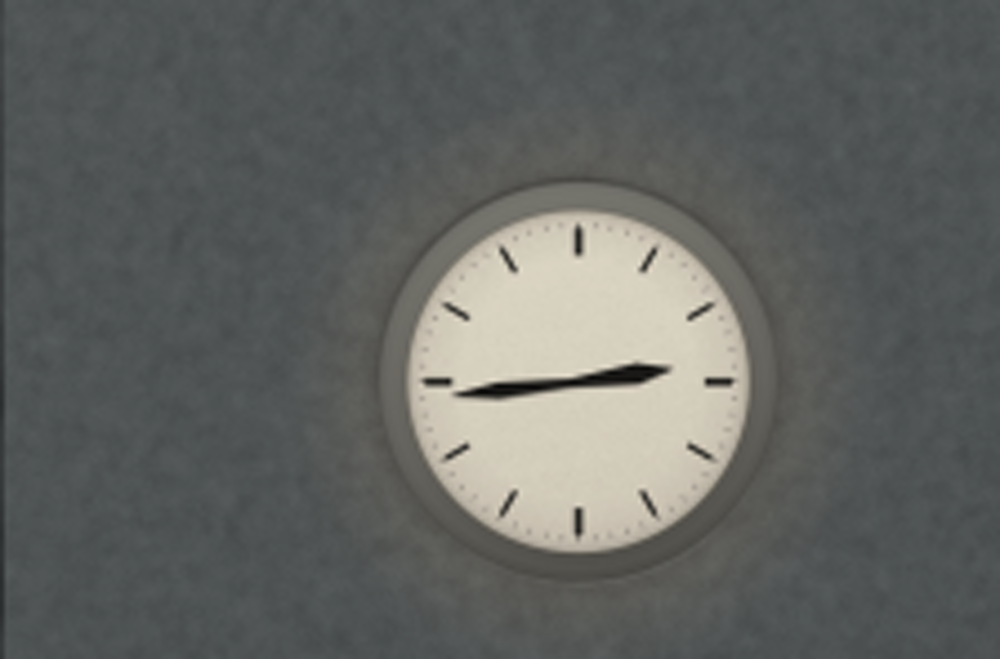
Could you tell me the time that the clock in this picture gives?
2:44
